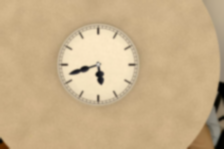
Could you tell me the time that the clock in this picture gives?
5:42
